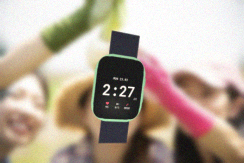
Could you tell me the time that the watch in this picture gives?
2:27
